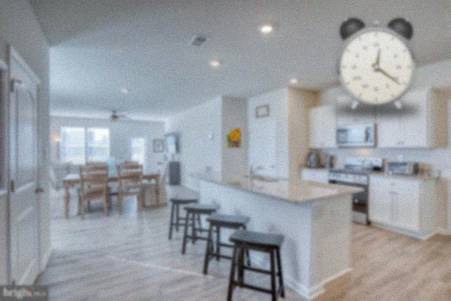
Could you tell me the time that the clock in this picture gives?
12:21
